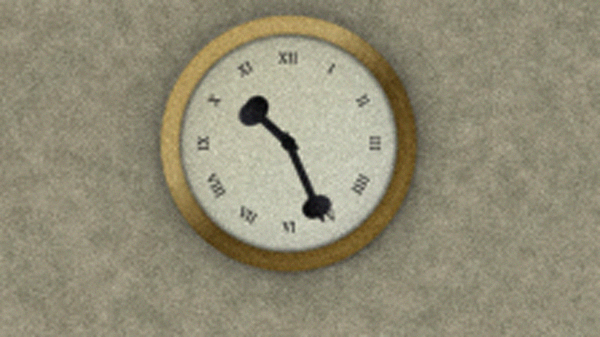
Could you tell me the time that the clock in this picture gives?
10:26
